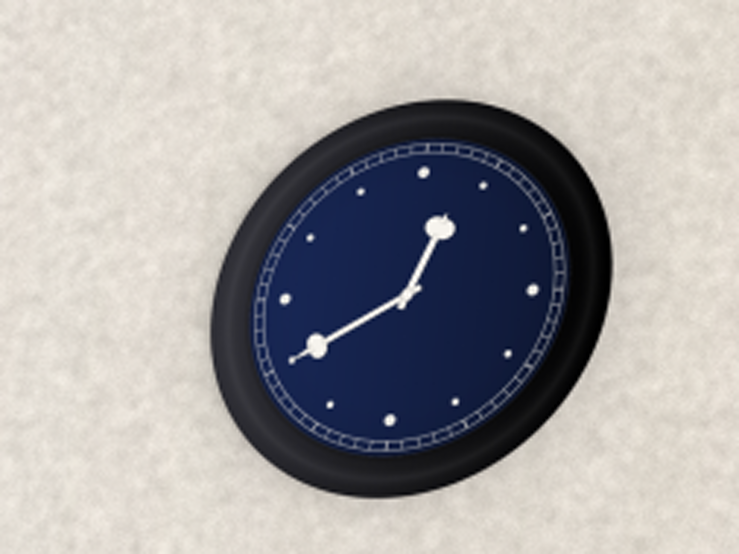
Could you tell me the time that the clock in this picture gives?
12:40
